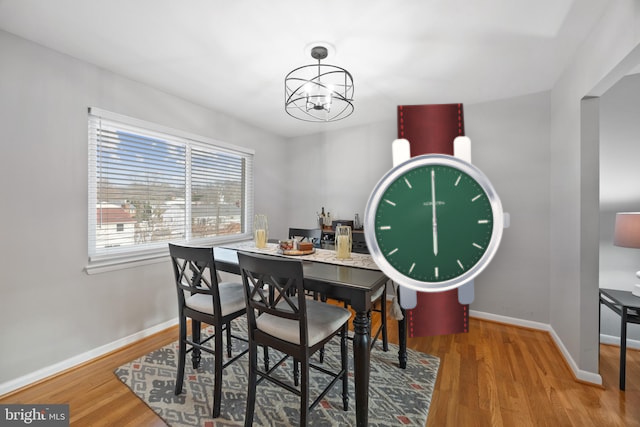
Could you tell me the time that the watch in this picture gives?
6:00
